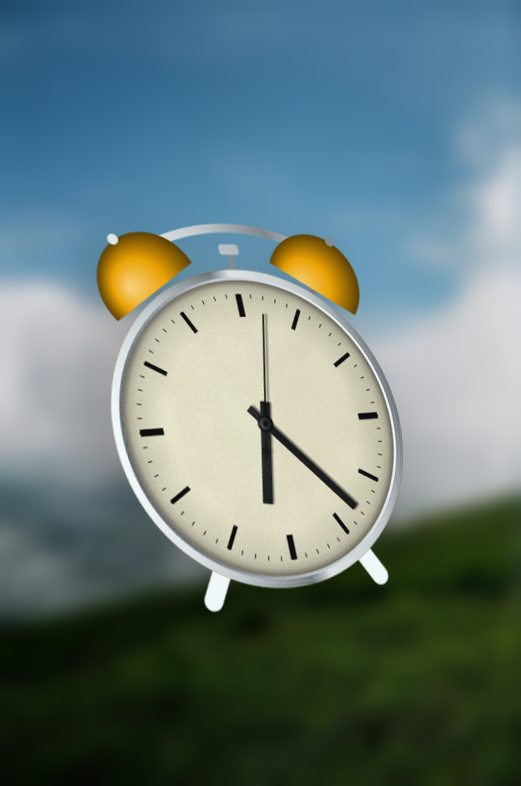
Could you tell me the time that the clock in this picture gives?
6:23:02
